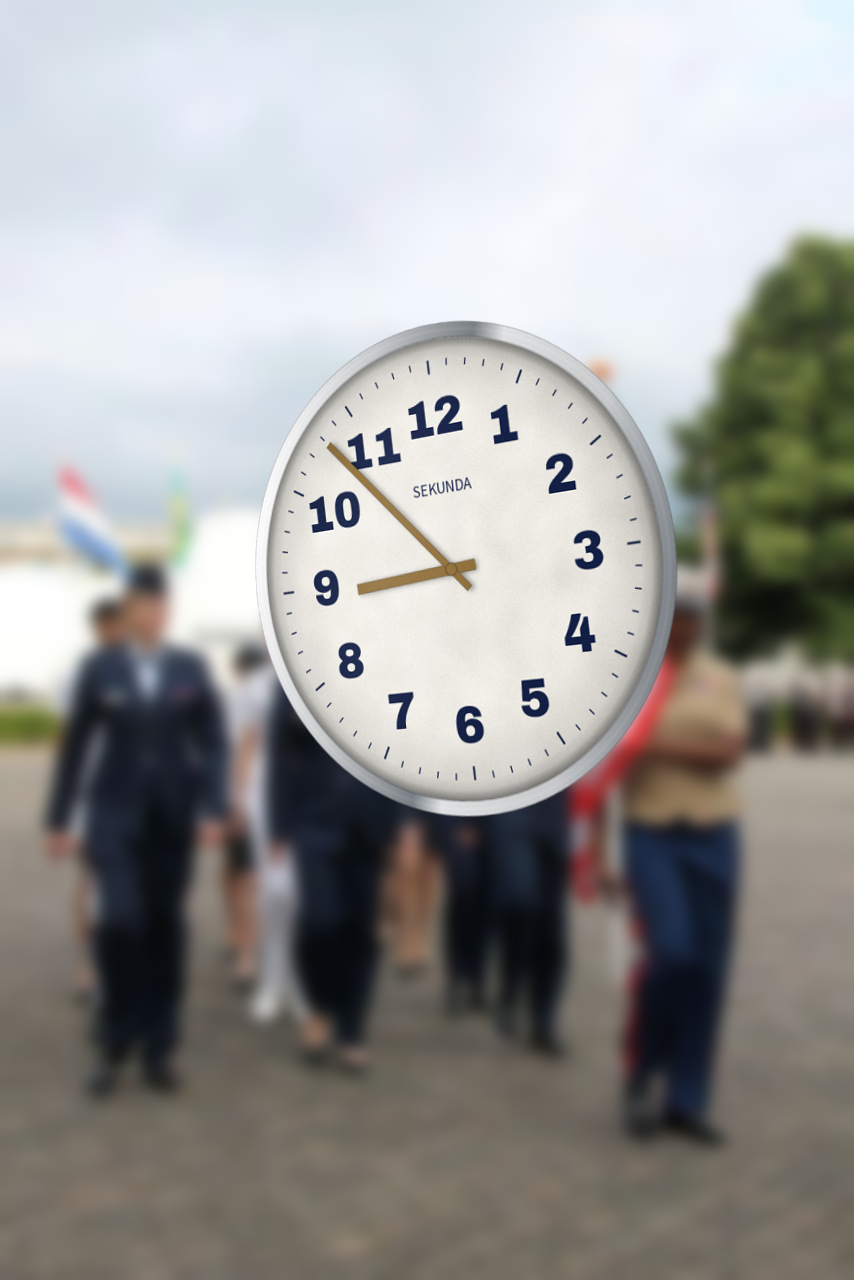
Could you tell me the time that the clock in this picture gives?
8:53
